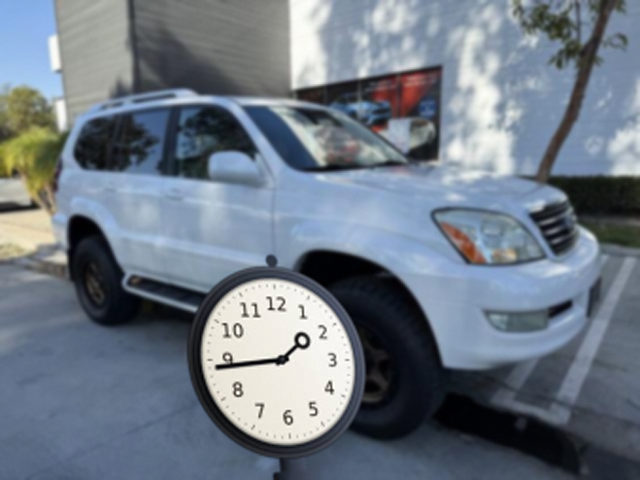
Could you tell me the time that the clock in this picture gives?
1:44
